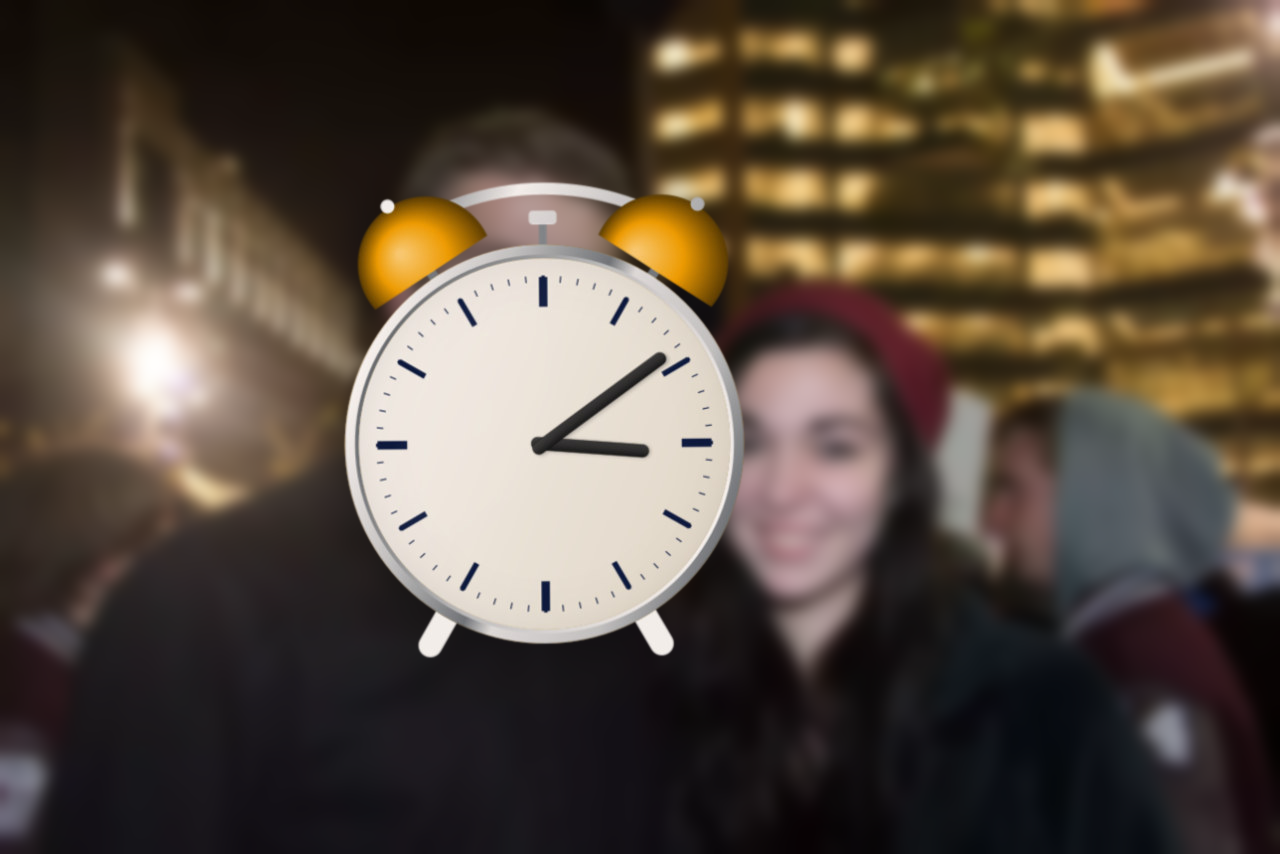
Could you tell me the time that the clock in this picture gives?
3:09
